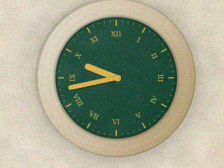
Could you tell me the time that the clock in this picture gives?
9:43
